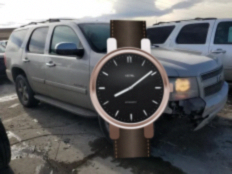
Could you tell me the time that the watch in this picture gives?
8:09
